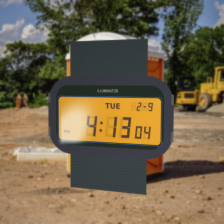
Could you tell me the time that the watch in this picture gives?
4:13:04
